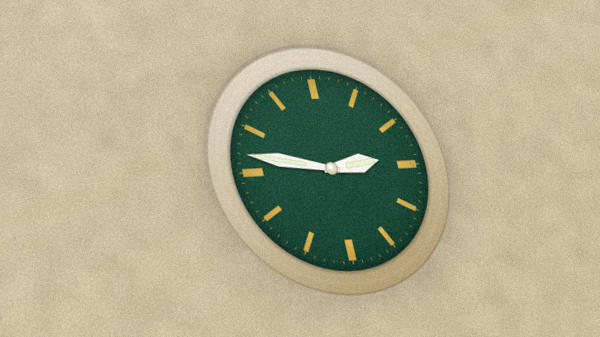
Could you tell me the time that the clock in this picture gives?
2:47
